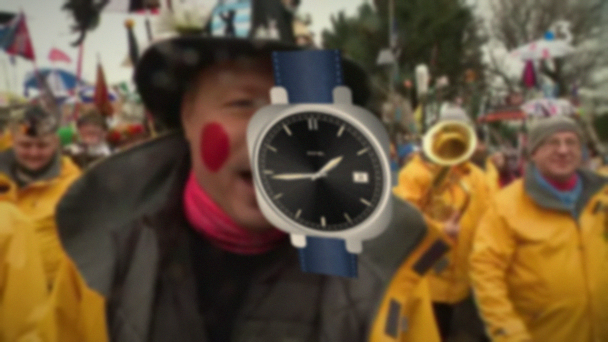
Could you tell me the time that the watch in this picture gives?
1:44
